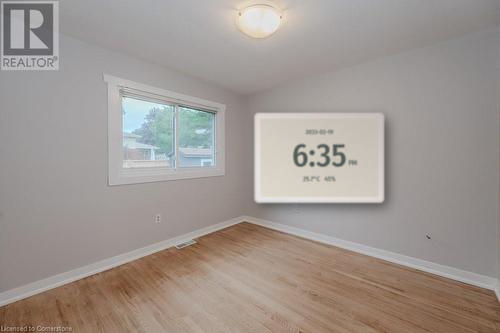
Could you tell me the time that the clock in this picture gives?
6:35
